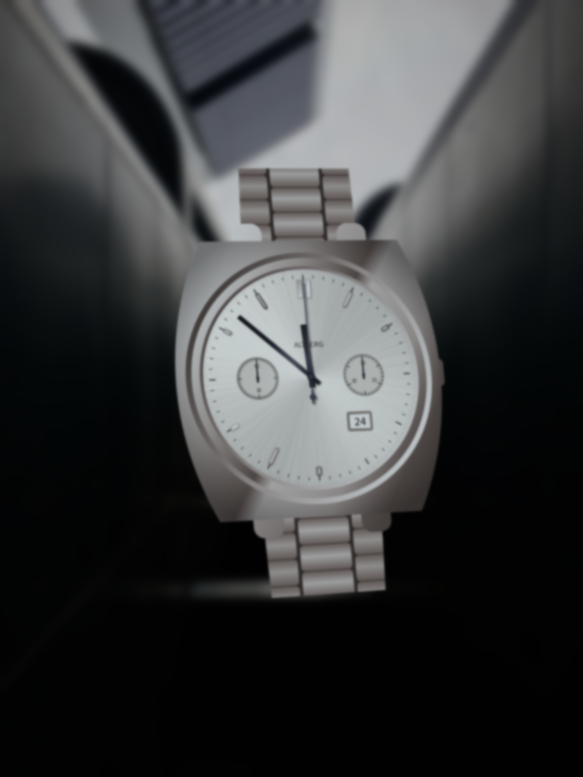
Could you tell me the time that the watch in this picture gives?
11:52
